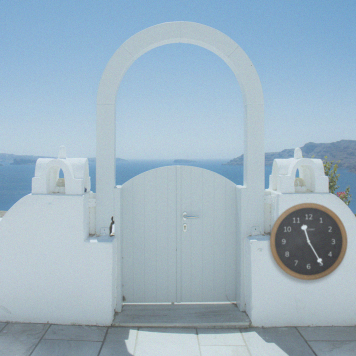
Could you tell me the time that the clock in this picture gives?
11:25
